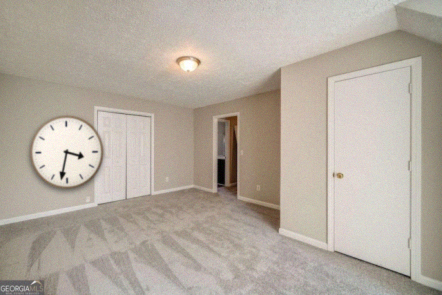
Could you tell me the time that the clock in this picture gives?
3:32
